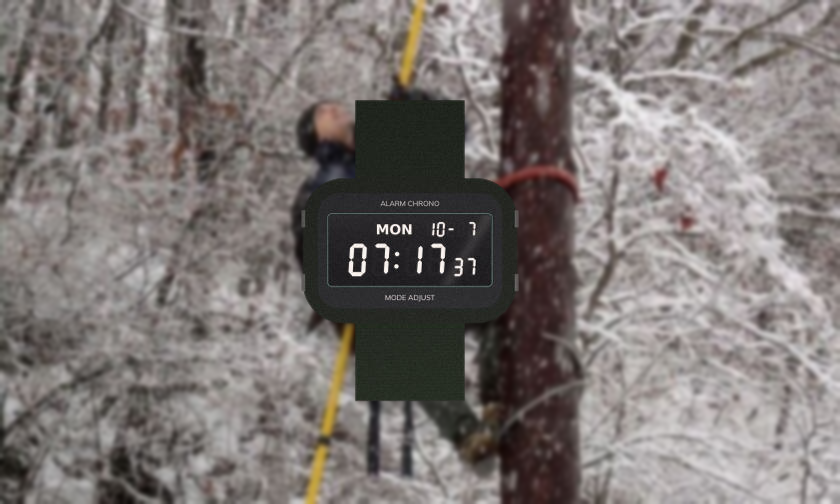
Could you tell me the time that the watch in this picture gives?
7:17:37
